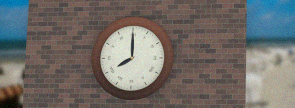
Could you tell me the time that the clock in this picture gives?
8:00
